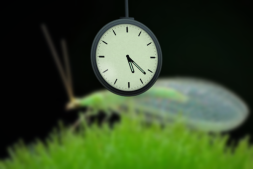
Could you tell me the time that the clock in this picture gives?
5:22
